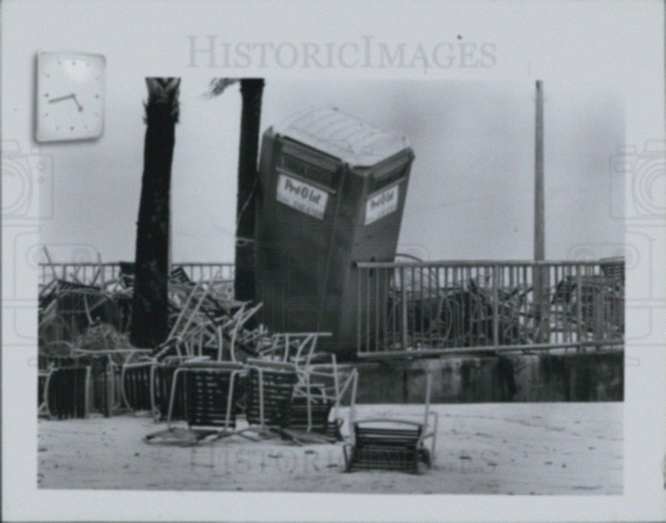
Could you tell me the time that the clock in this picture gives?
4:43
